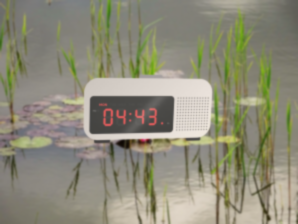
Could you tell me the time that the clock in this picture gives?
4:43
